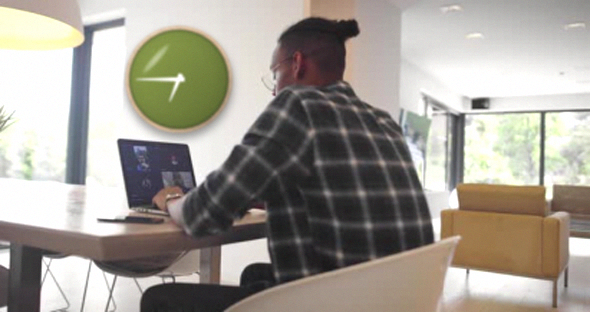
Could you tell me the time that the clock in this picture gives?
6:45
